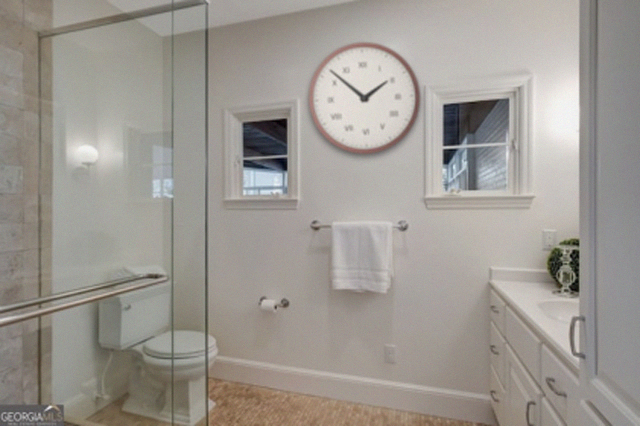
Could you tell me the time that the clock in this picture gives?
1:52
